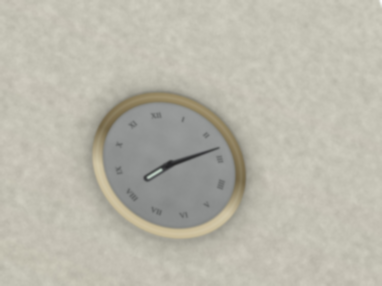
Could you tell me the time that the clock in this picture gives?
8:13
